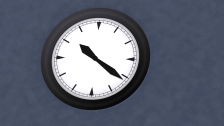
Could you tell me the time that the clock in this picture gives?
10:21
